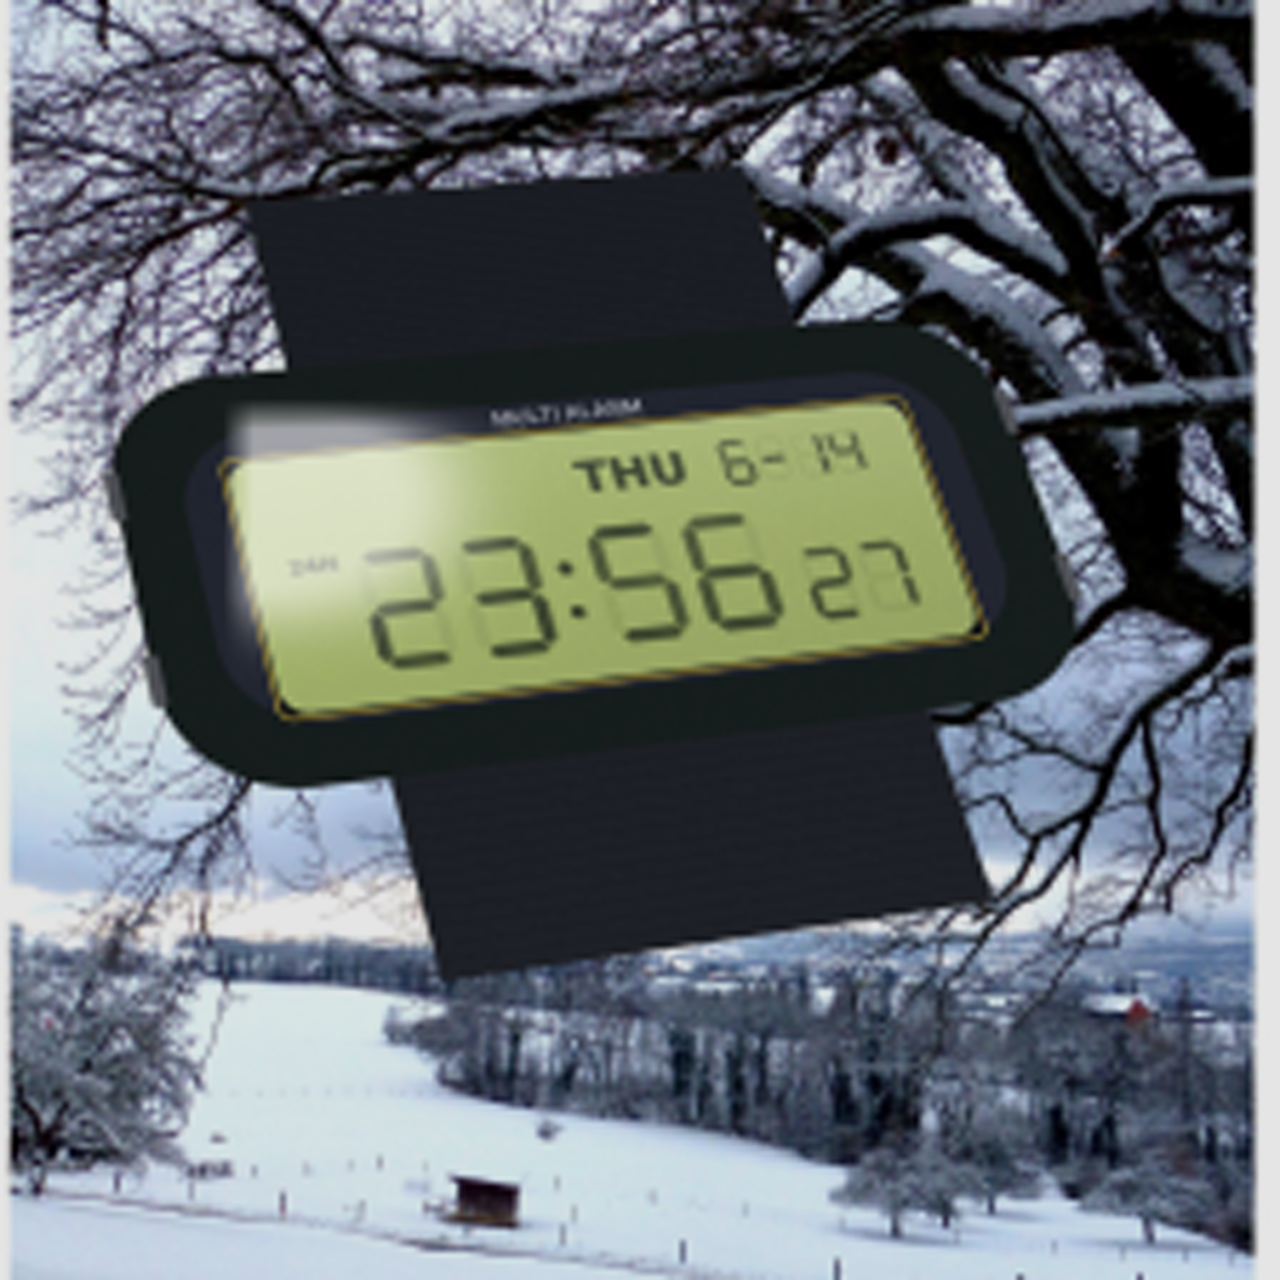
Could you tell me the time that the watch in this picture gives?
23:56:27
